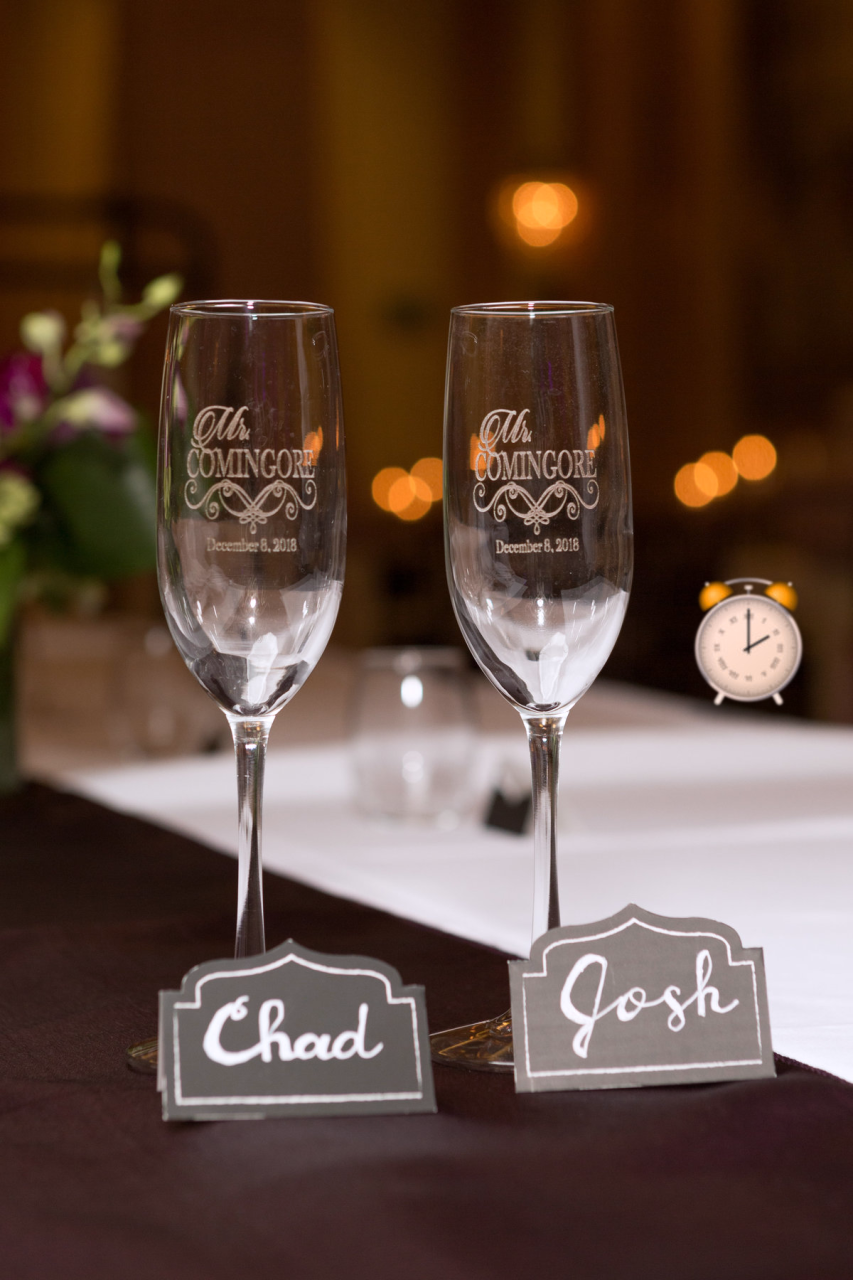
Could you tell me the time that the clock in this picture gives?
2:00
